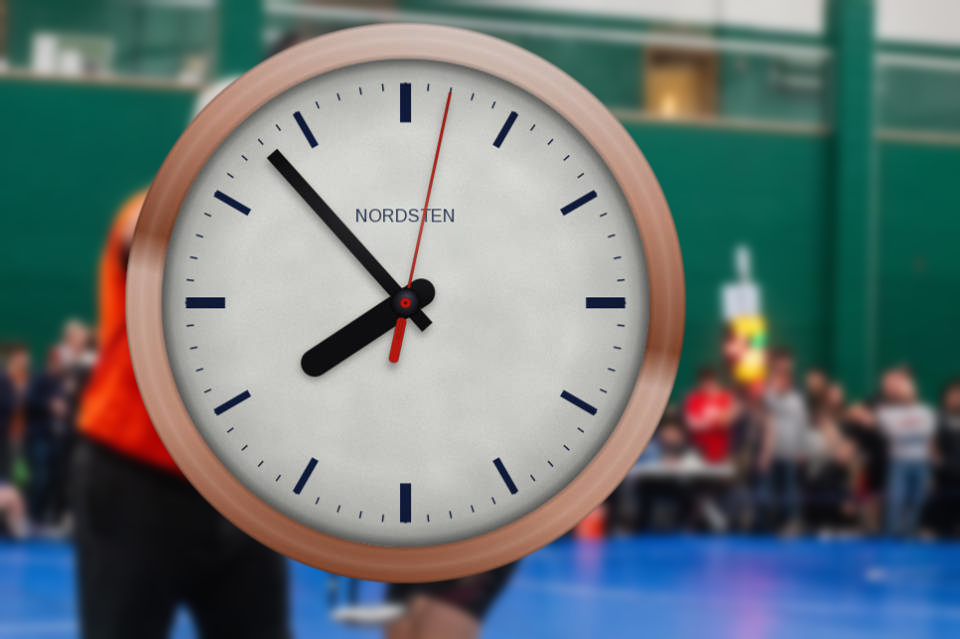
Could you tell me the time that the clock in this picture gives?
7:53:02
